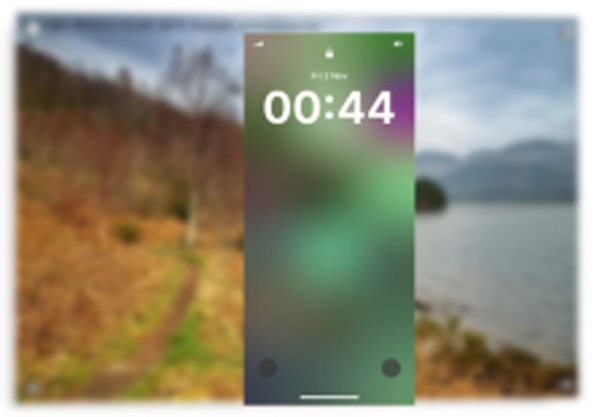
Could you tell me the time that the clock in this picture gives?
0:44
